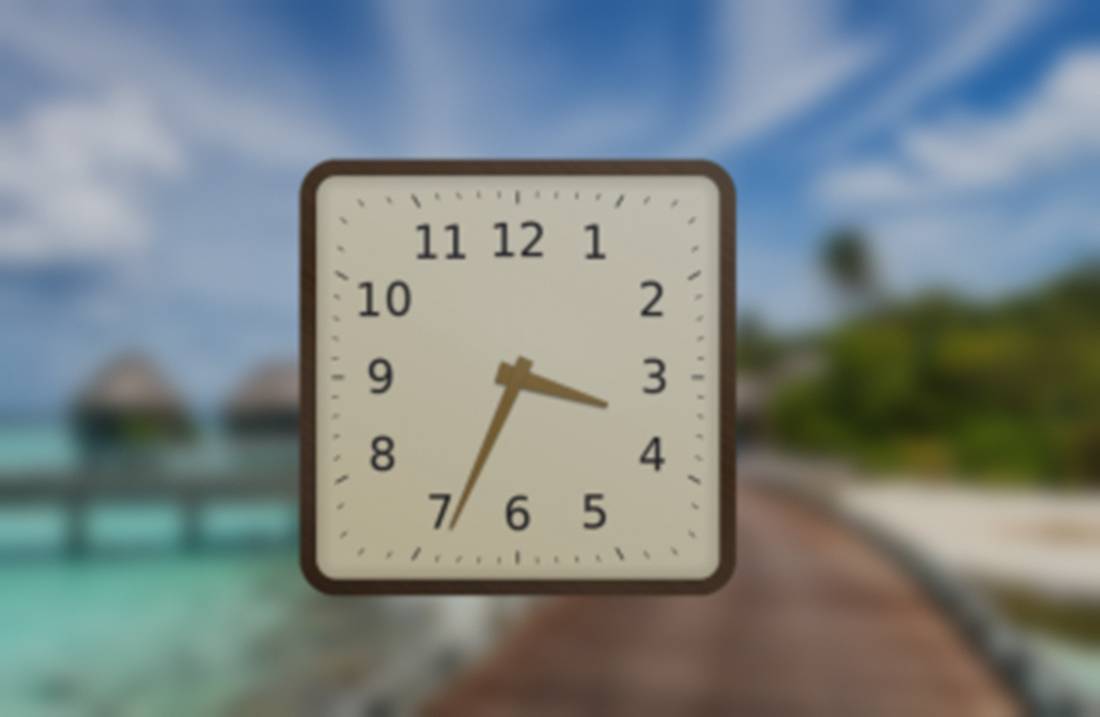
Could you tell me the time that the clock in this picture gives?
3:34
